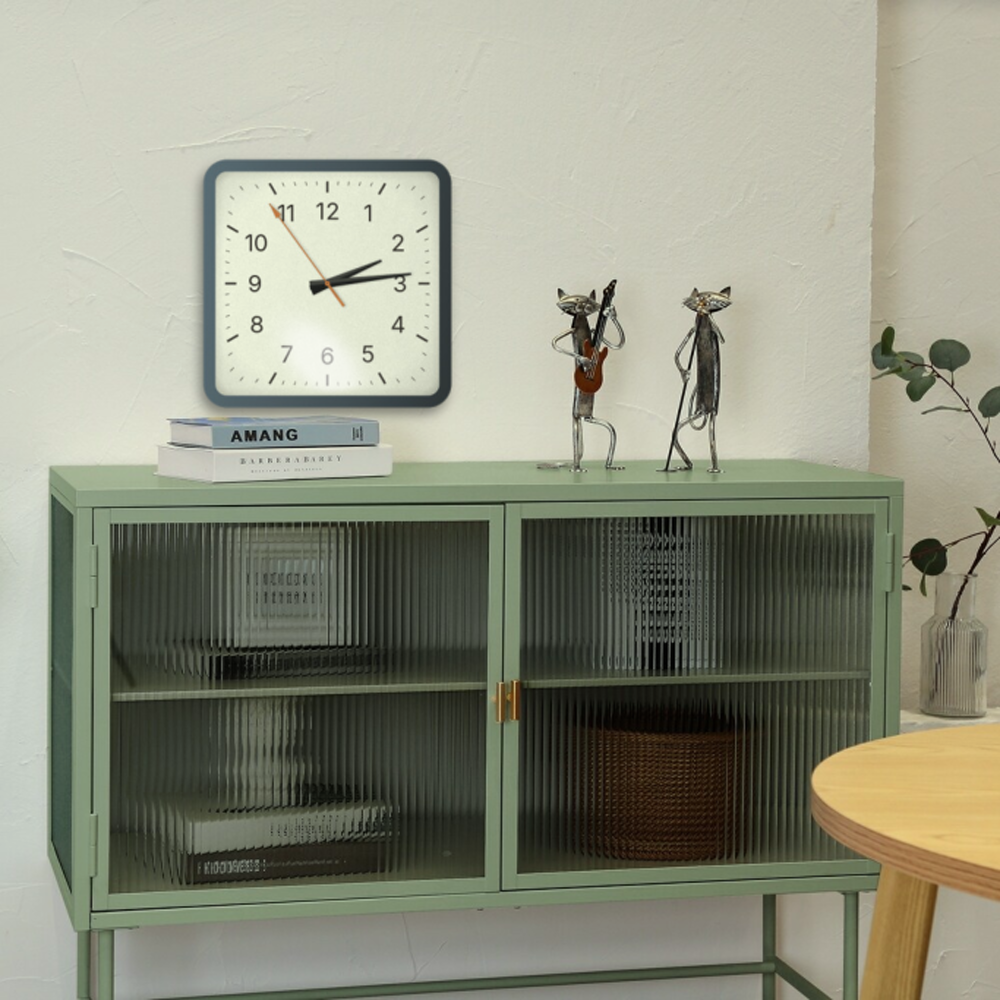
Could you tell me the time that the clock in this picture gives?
2:13:54
